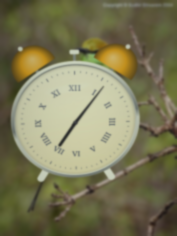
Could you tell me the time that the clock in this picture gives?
7:06
